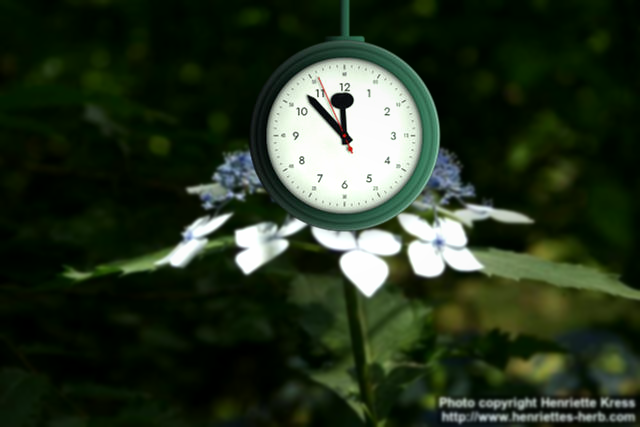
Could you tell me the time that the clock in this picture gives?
11:52:56
